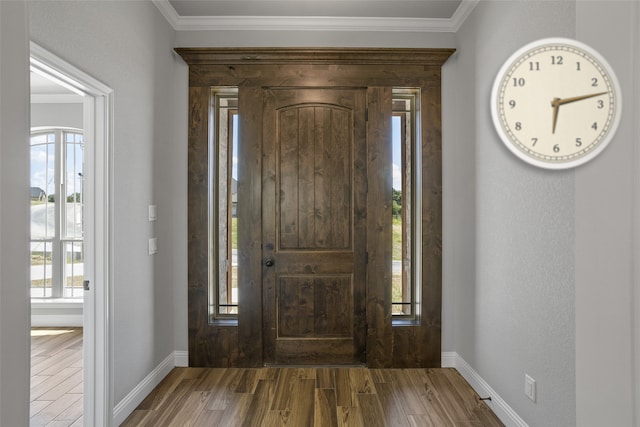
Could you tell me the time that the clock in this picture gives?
6:13
